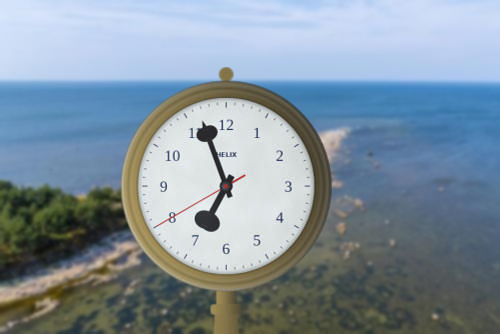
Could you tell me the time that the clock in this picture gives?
6:56:40
